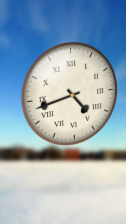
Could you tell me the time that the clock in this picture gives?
4:43
